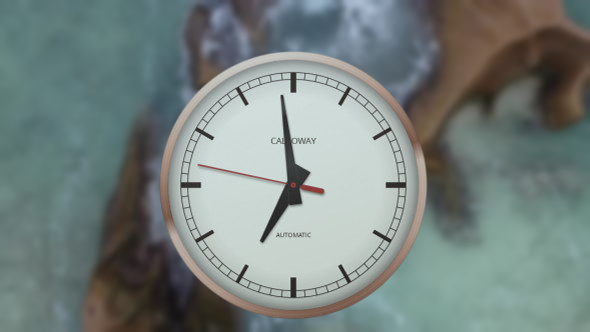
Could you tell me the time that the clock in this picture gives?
6:58:47
